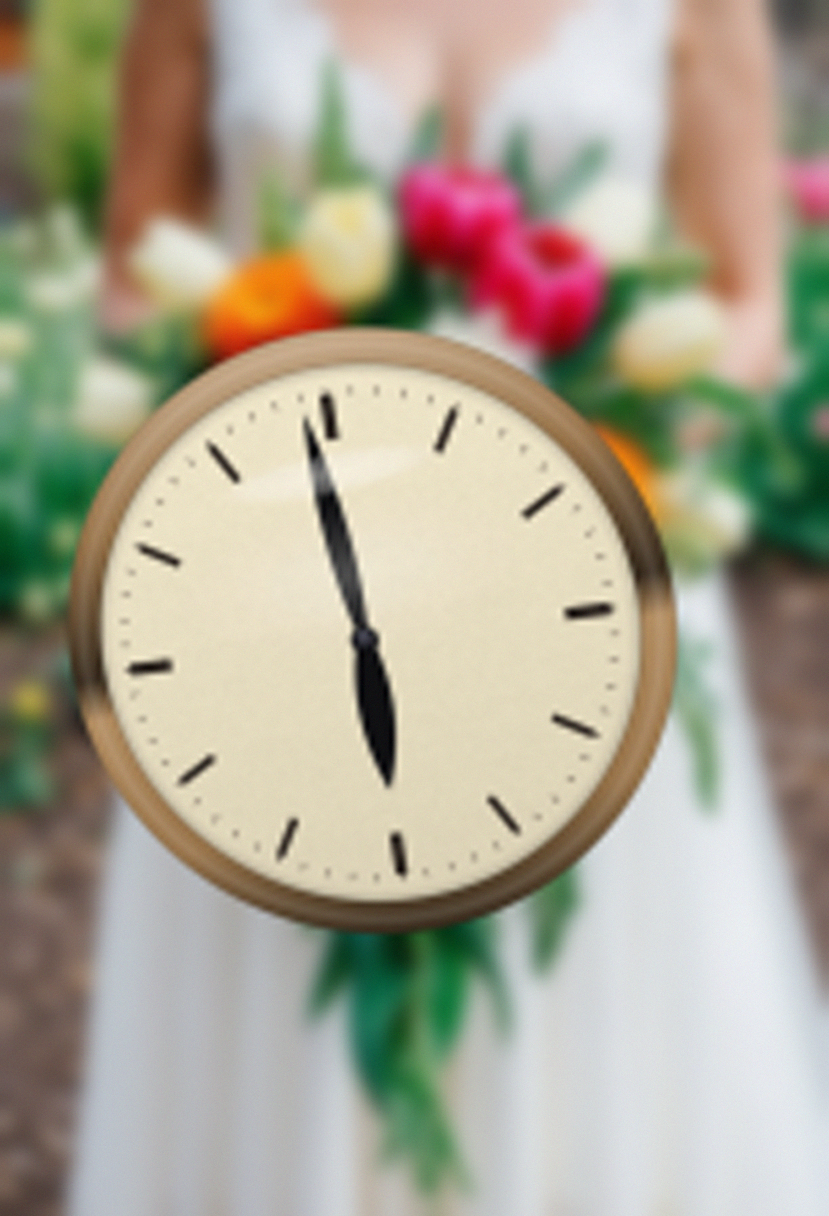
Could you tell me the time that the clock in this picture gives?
5:59
